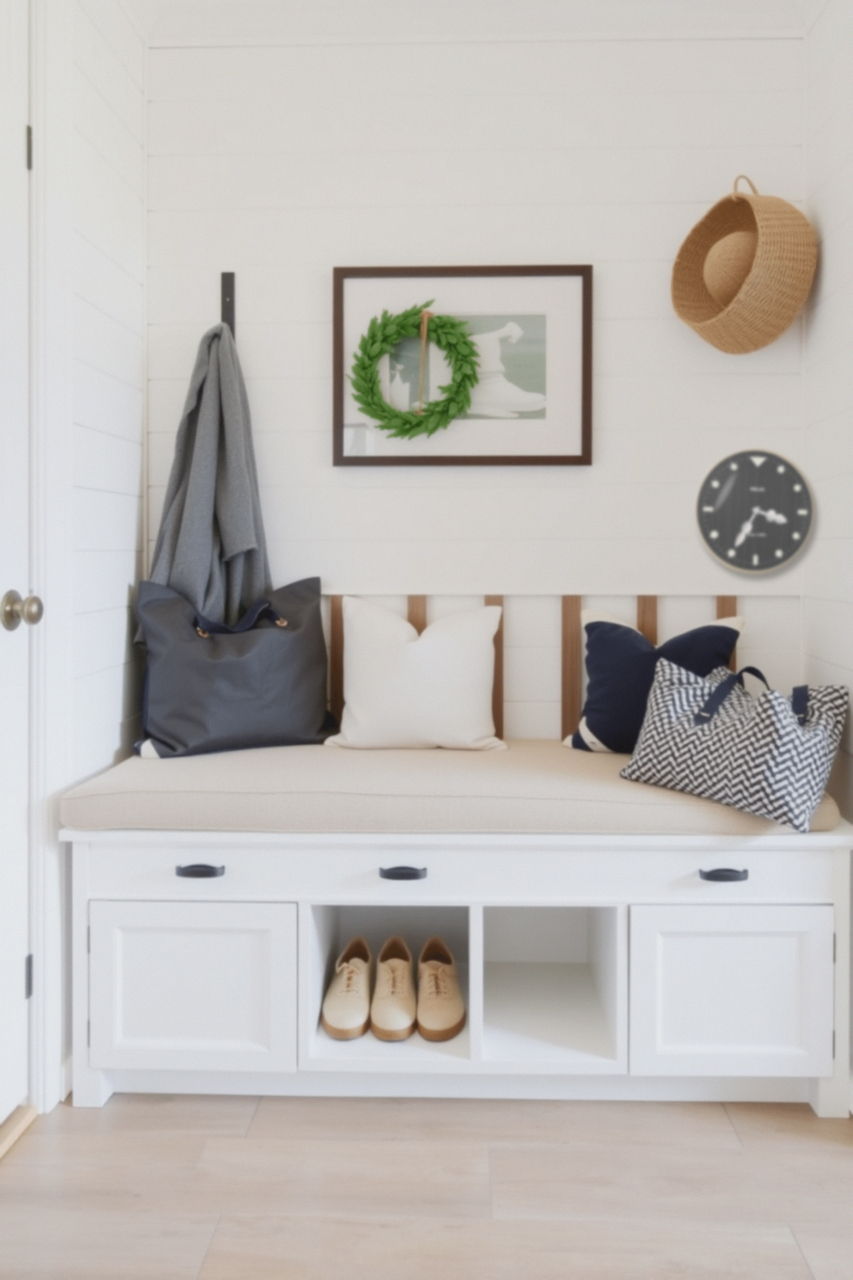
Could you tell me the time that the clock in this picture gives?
3:35
